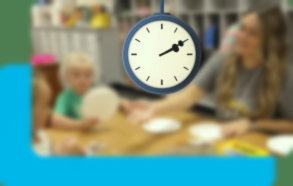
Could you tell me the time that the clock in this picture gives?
2:10
